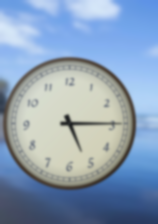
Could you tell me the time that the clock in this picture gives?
5:15
